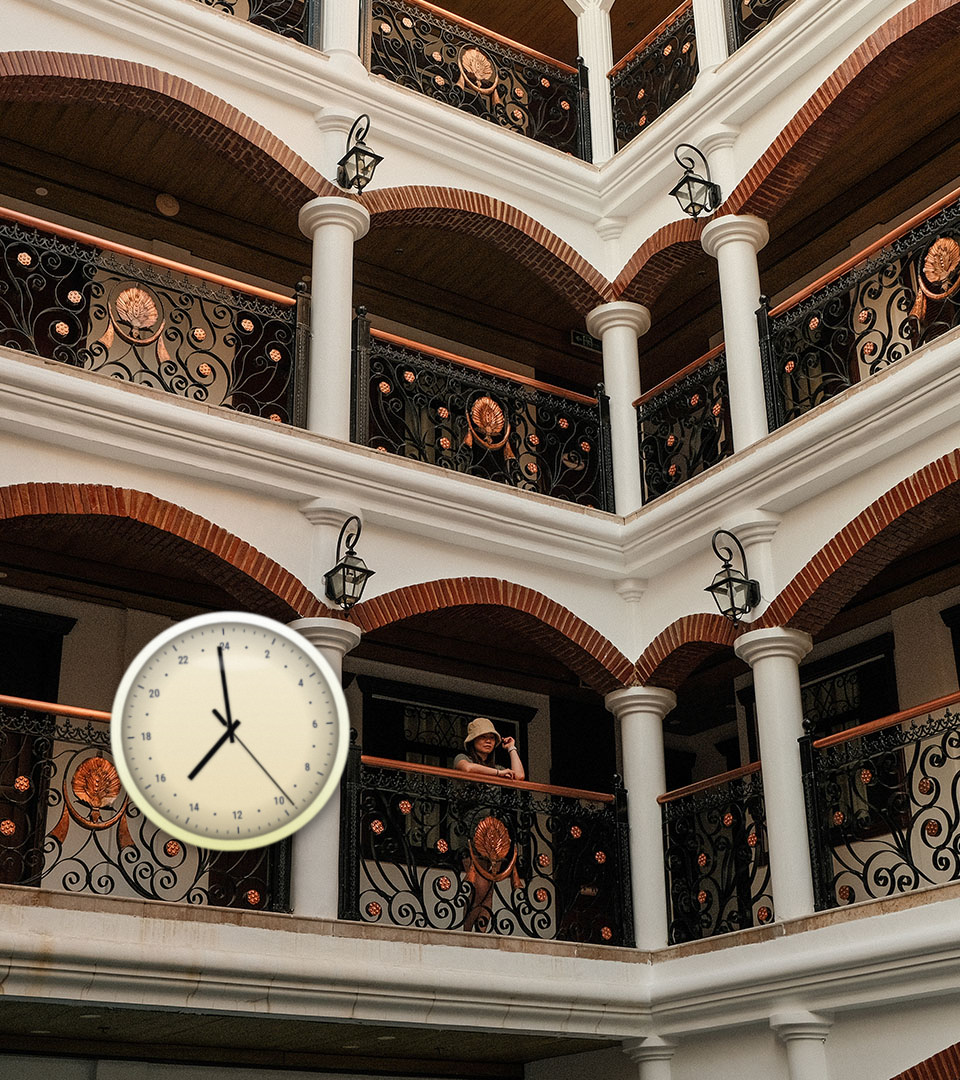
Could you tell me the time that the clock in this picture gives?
14:59:24
